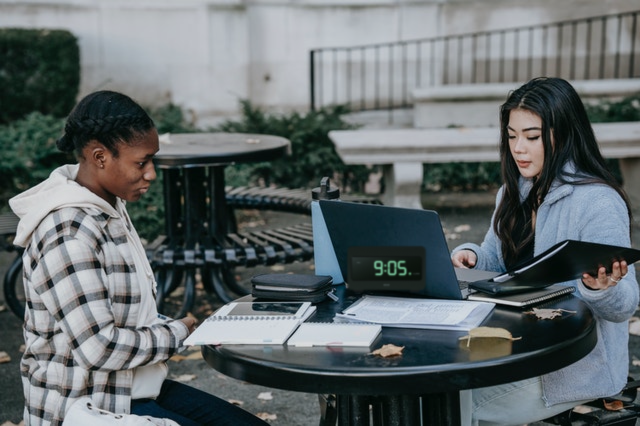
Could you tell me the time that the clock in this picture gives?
9:05
